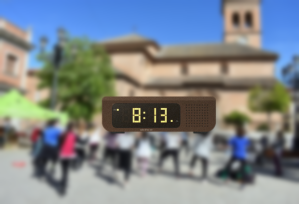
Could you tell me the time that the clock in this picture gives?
8:13
